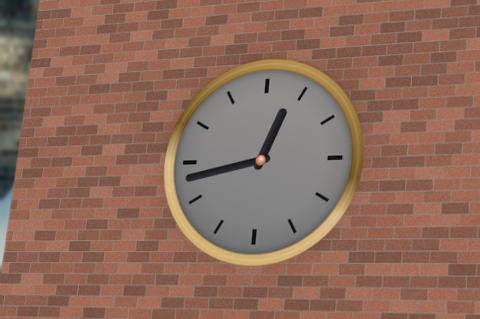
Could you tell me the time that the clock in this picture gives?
12:43
